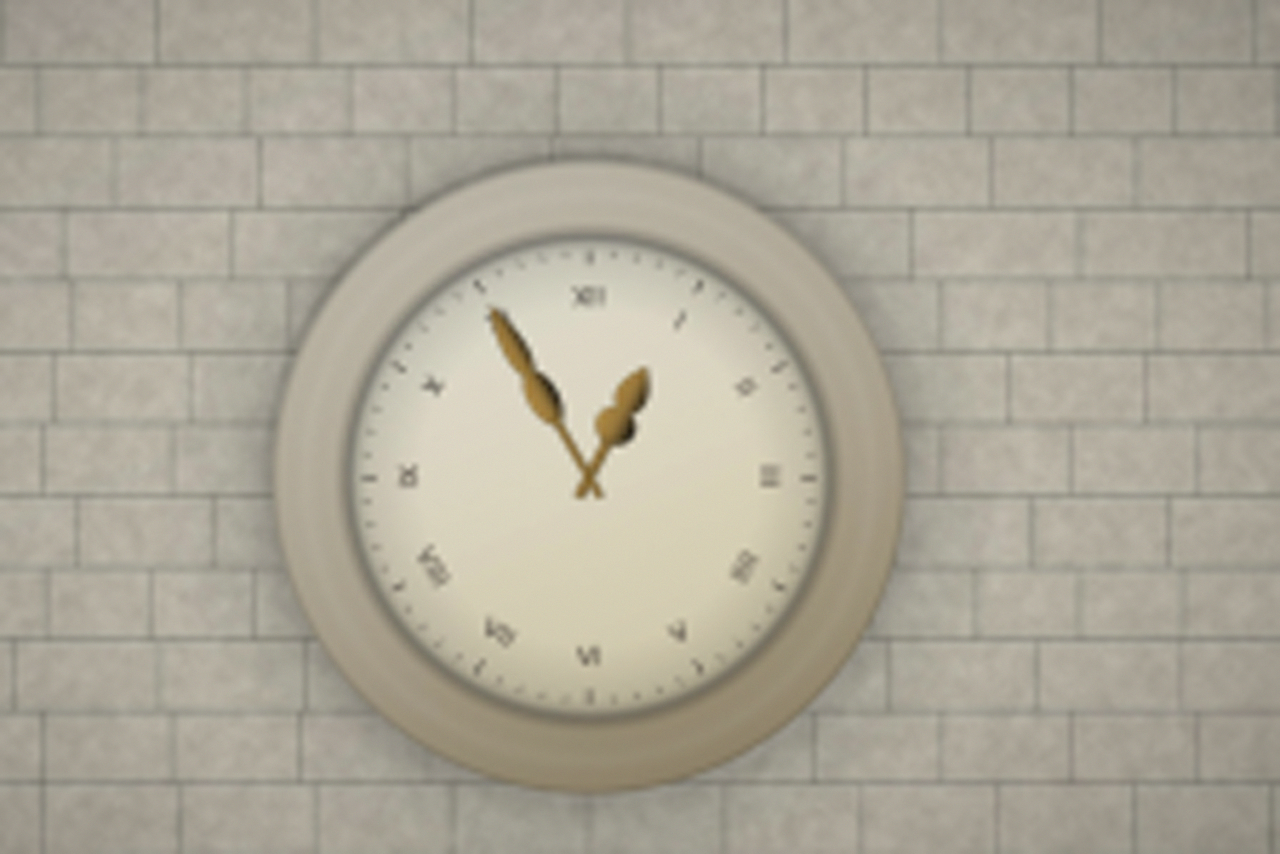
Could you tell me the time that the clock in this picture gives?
12:55
